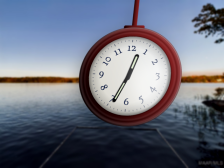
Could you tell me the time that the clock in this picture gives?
12:34
